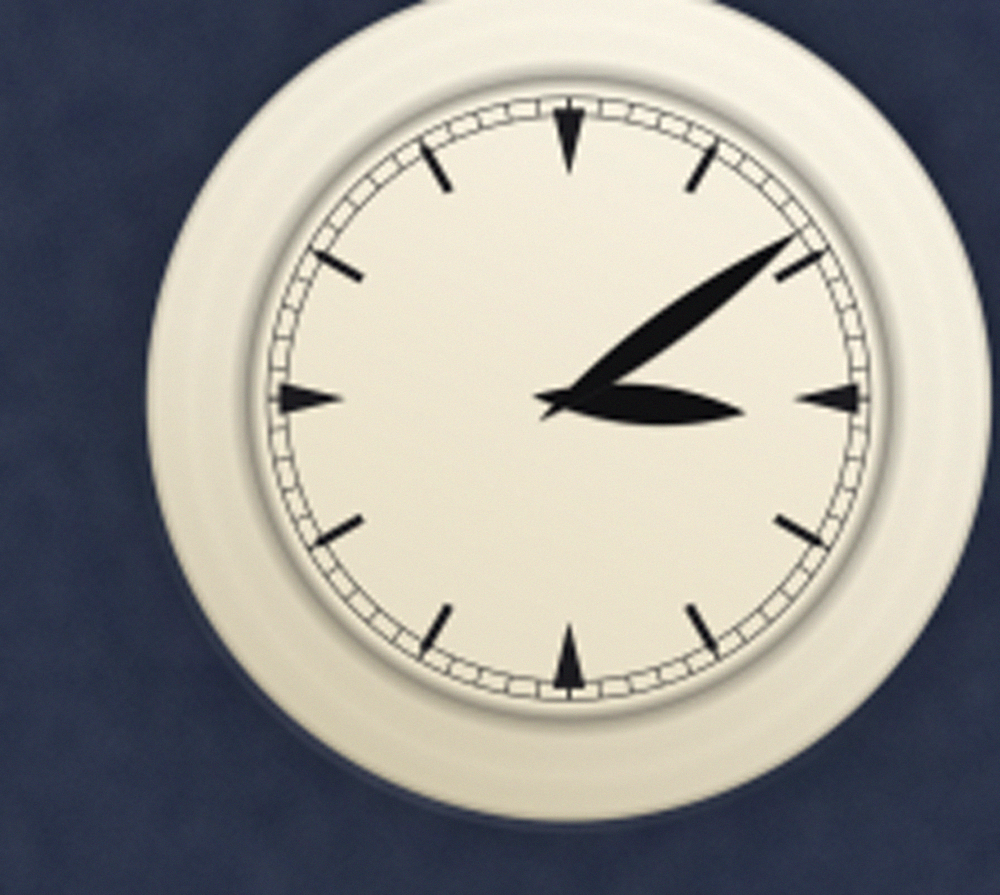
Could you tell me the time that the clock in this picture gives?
3:09
